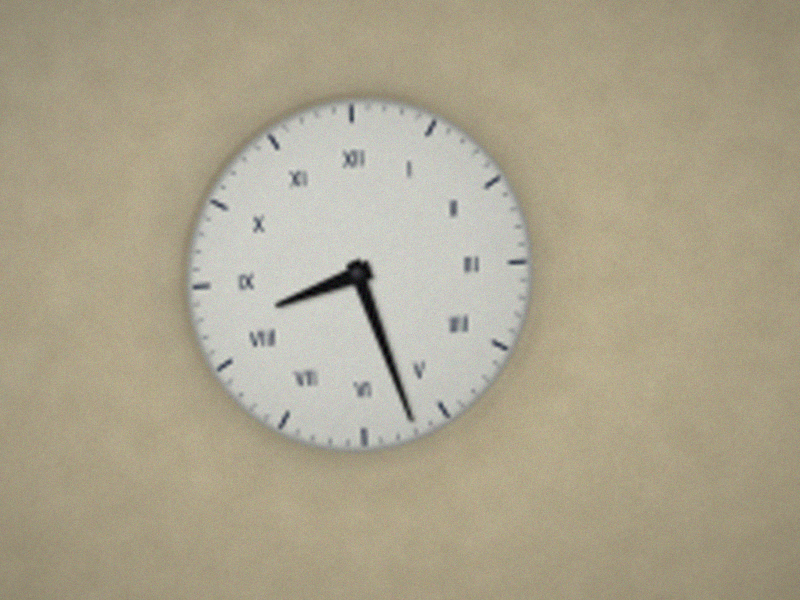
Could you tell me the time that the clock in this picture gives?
8:27
